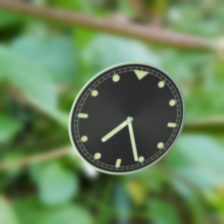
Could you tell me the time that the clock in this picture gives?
7:26
